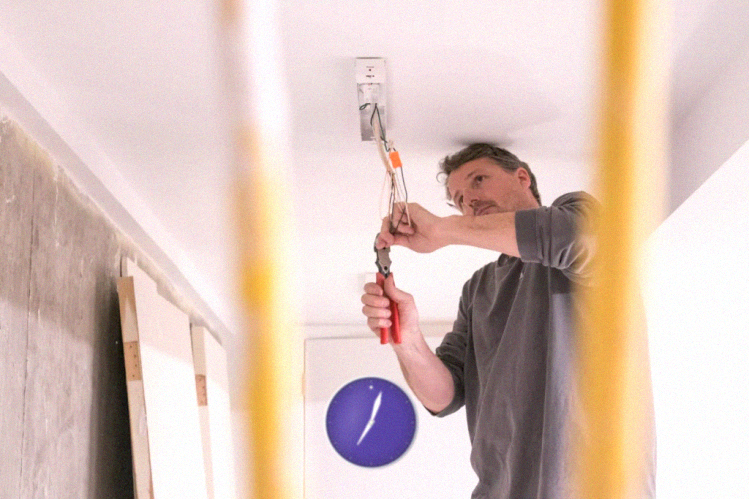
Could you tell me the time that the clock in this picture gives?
7:03
